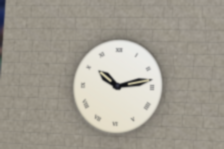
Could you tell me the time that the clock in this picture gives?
10:13
